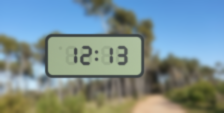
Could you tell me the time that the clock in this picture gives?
12:13
